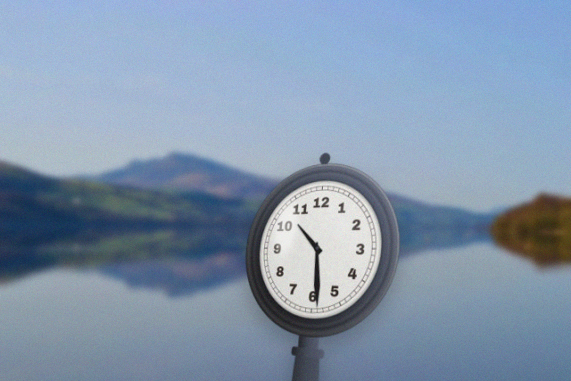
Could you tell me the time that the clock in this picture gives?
10:29
